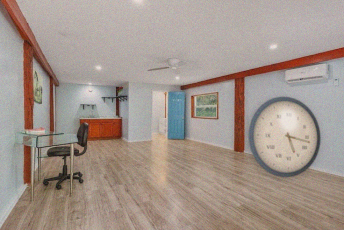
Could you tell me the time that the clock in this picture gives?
5:17
